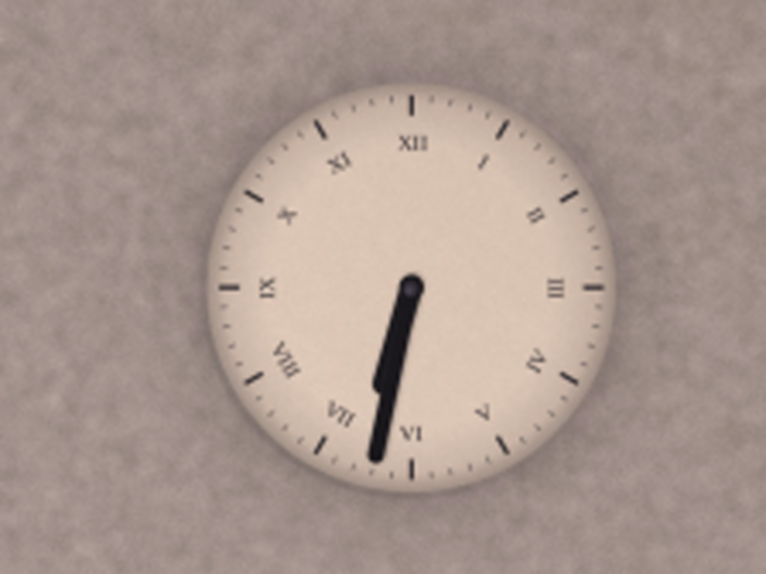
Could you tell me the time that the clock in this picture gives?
6:32
